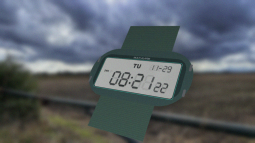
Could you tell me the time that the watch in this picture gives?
8:21:22
